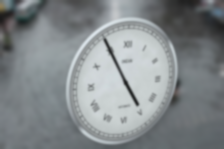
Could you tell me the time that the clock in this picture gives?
4:55
